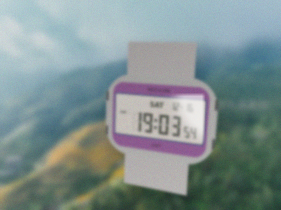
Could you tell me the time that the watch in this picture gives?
19:03
